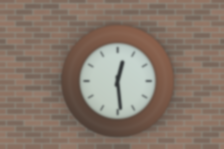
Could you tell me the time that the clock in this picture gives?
12:29
